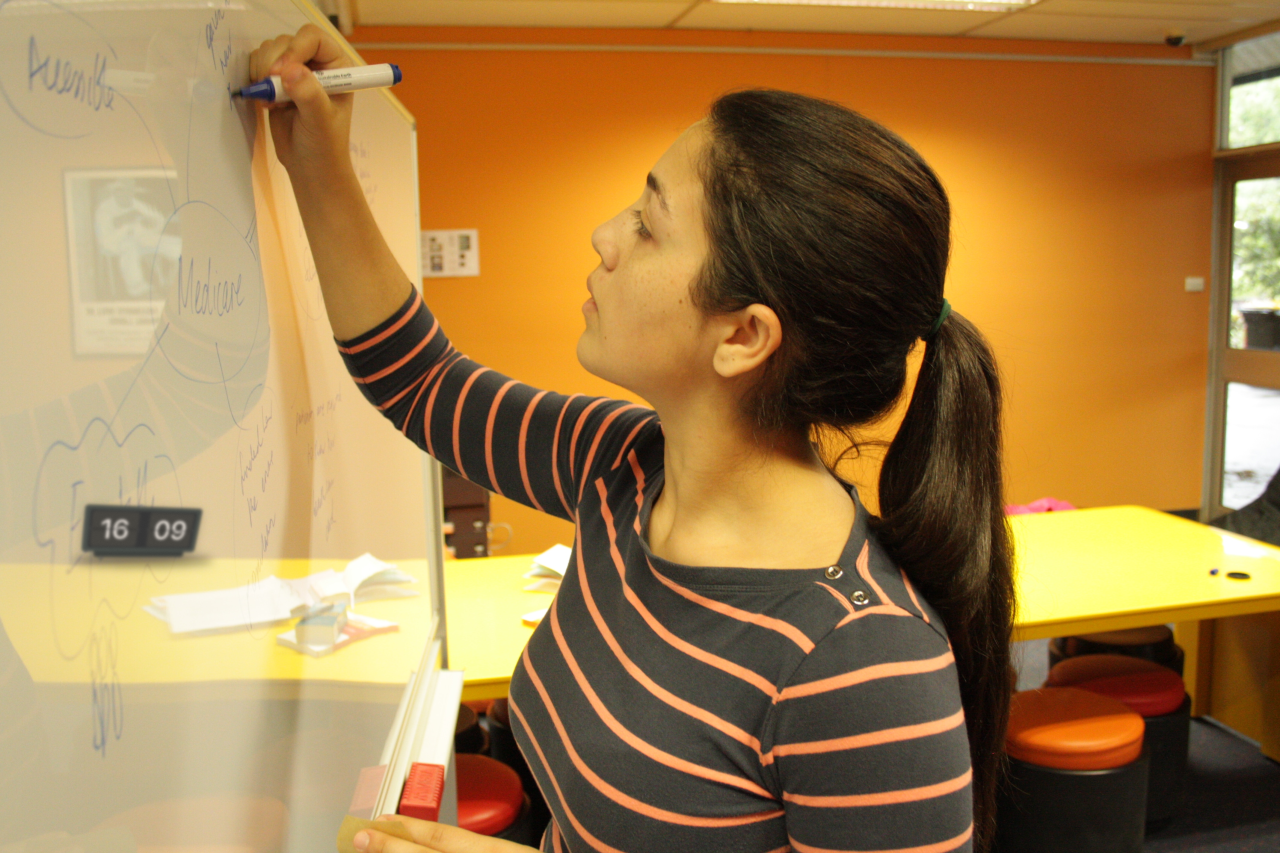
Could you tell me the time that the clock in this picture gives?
16:09
